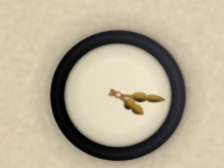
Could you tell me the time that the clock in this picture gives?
4:16
